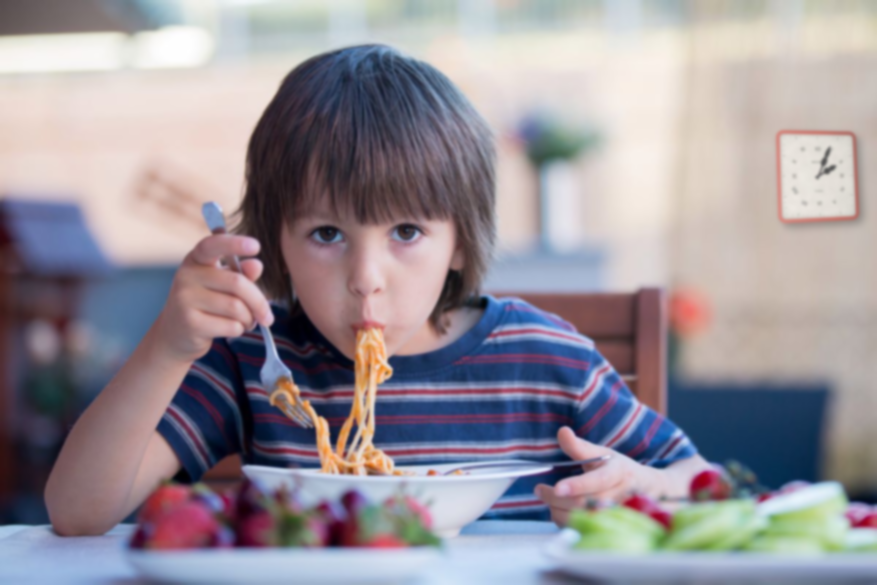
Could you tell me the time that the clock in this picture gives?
2:04
